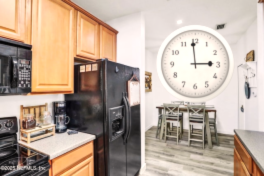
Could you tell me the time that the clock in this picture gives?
2:59
